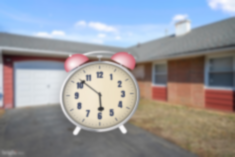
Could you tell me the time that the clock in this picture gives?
5:52
